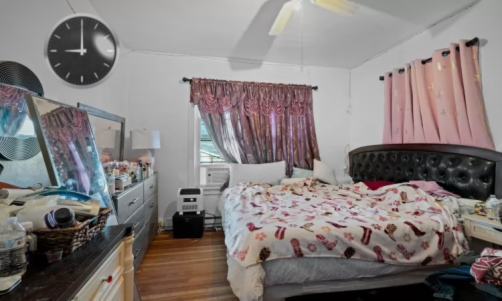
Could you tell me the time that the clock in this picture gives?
9:00
